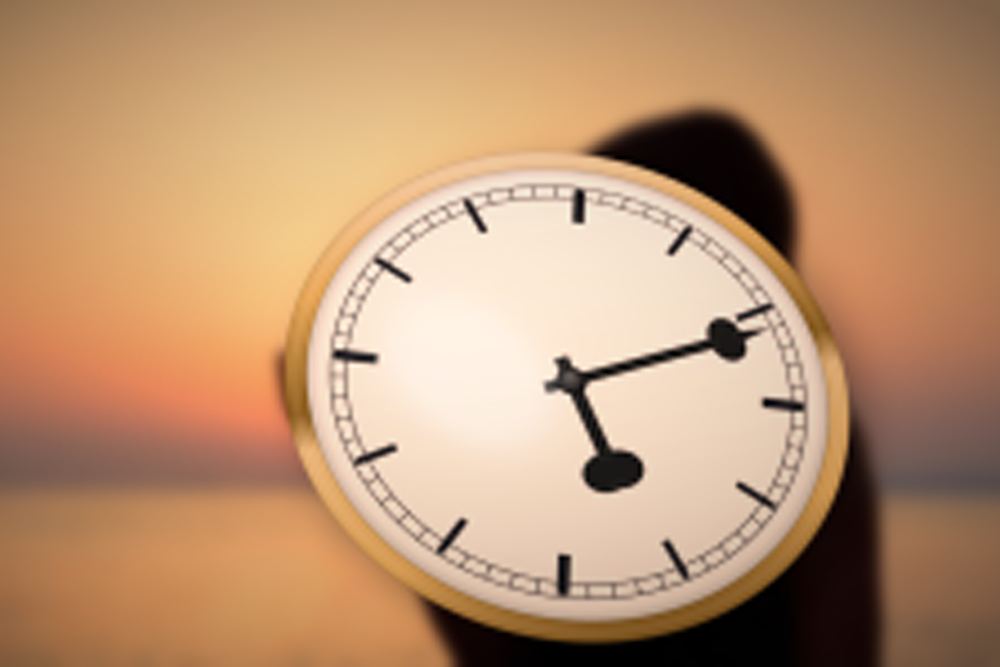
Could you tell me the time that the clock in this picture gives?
5:11
